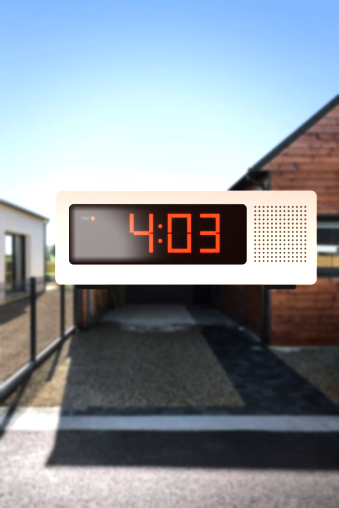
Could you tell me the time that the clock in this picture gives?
4:03
